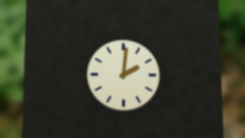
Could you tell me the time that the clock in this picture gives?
2:01
